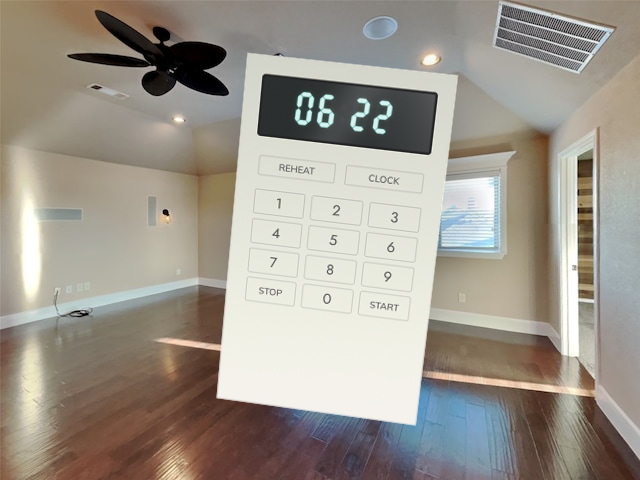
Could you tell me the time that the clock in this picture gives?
6:22
